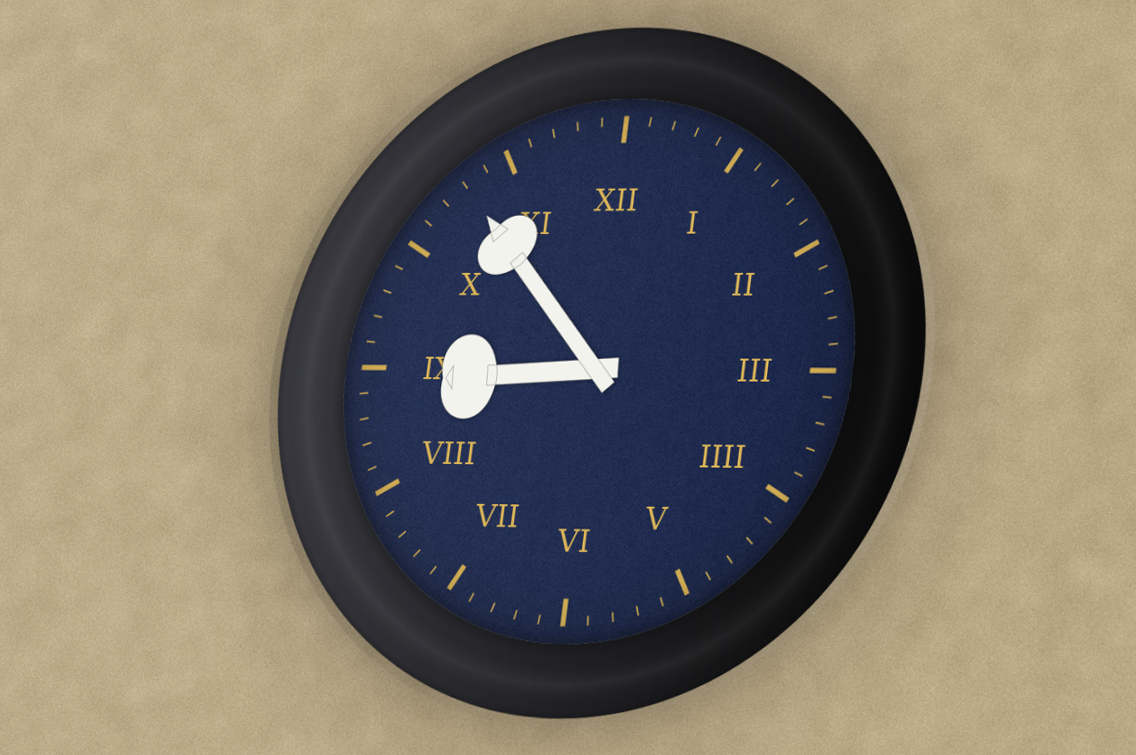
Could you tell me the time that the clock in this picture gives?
8:53
